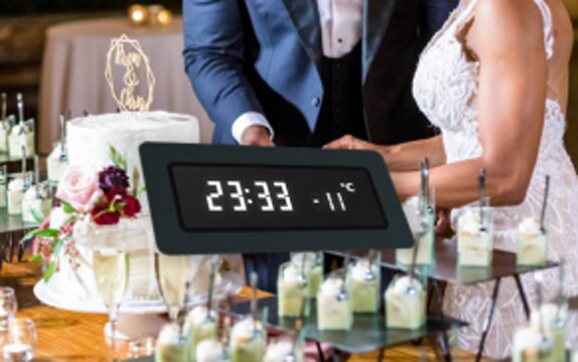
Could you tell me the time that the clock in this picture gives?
23:33
